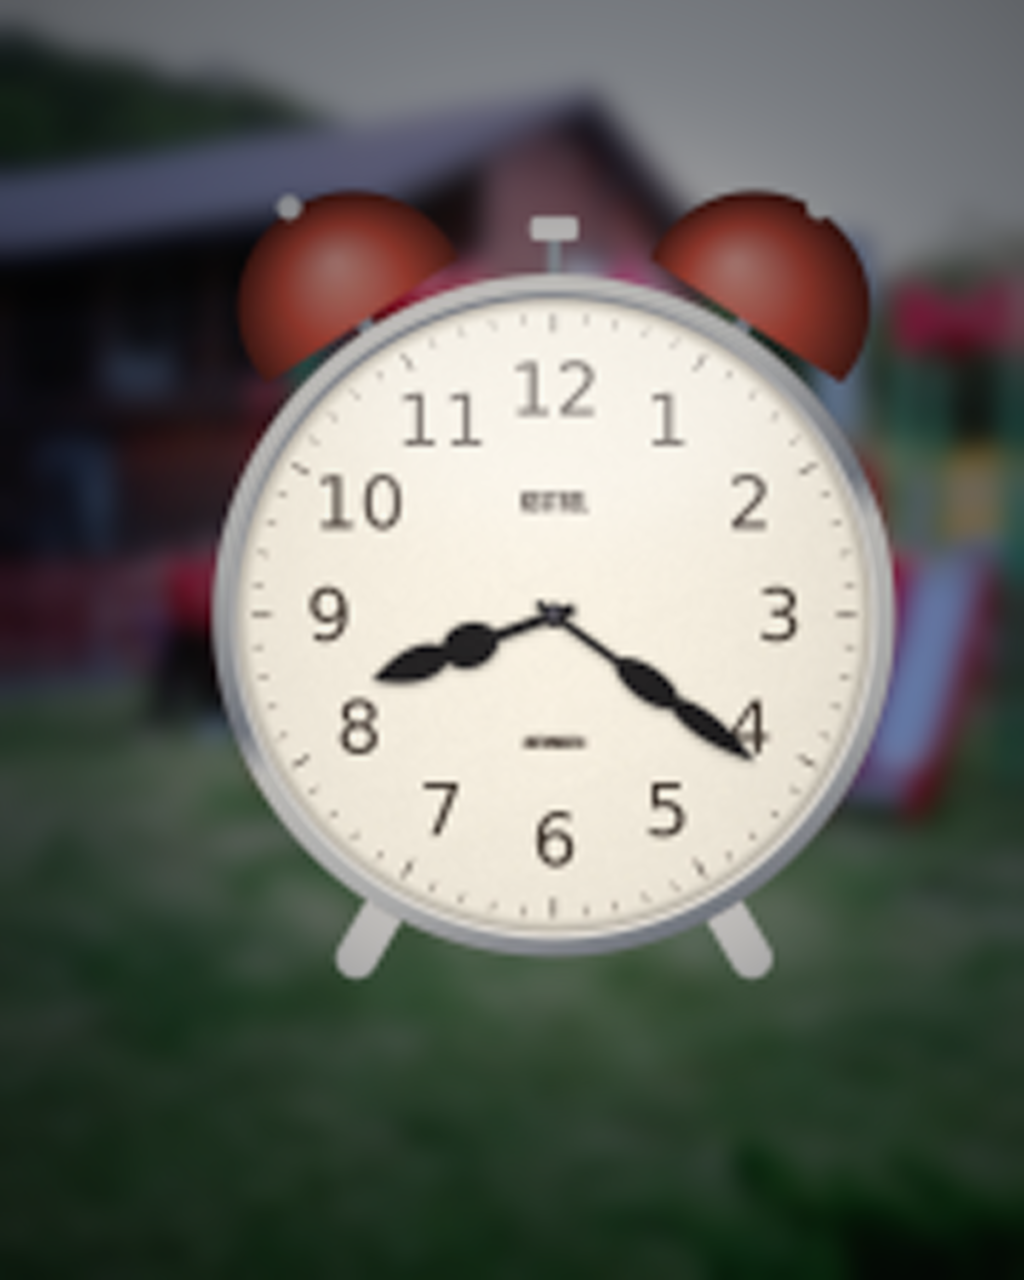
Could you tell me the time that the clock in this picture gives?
8:21
